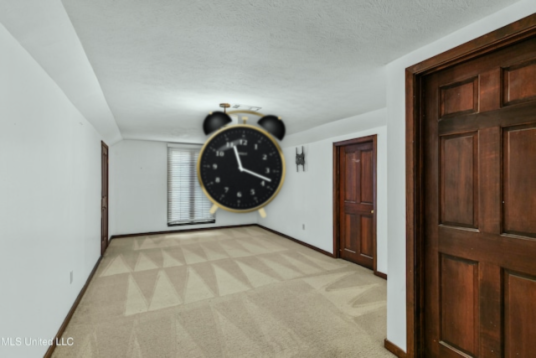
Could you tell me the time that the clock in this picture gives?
11:18
